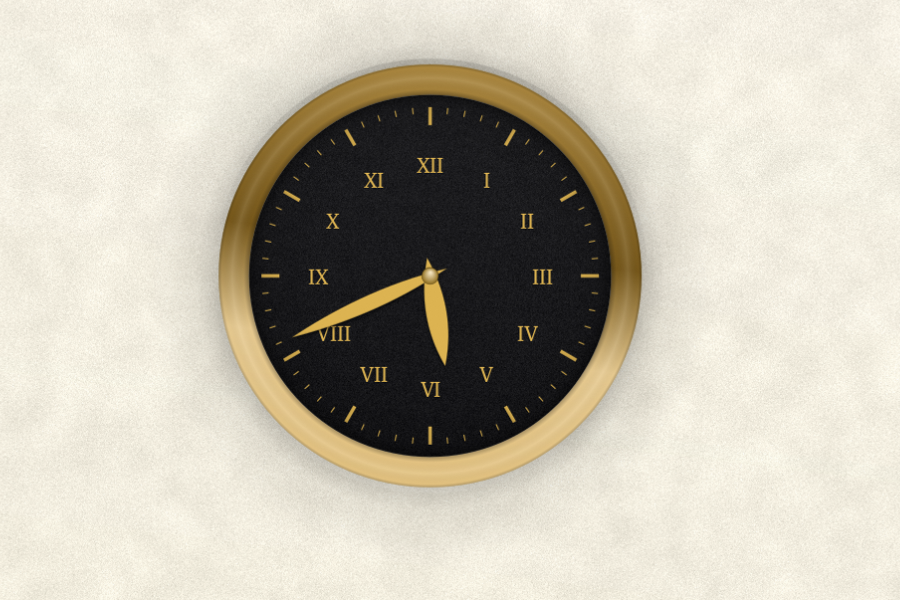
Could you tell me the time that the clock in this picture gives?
5:41
